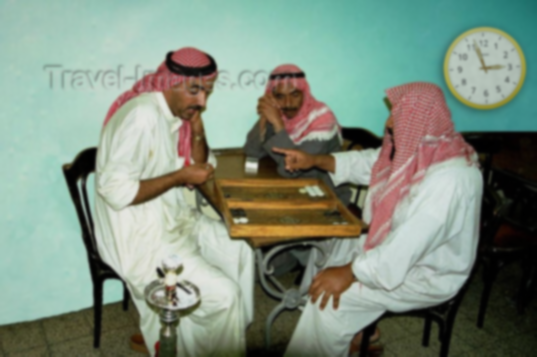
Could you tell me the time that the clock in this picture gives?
2:57
